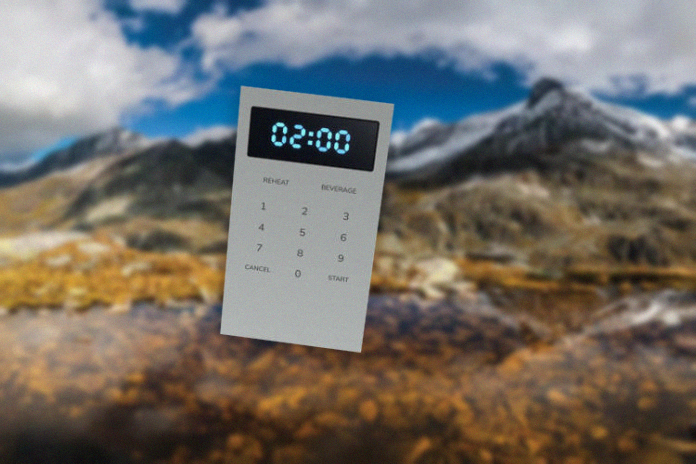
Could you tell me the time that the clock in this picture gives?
2:00
